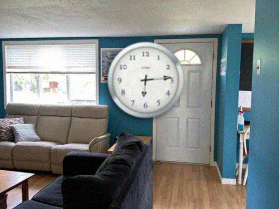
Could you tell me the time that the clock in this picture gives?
6:14
